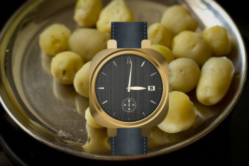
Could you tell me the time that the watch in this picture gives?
3:01
